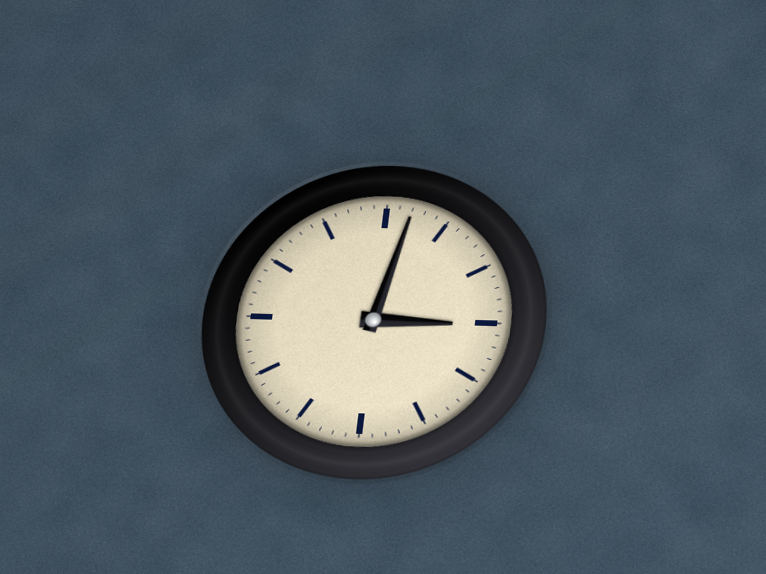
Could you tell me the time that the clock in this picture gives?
3:02
